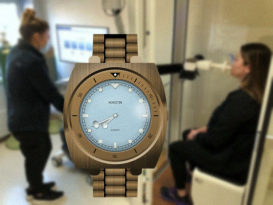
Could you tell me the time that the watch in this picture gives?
7:41
